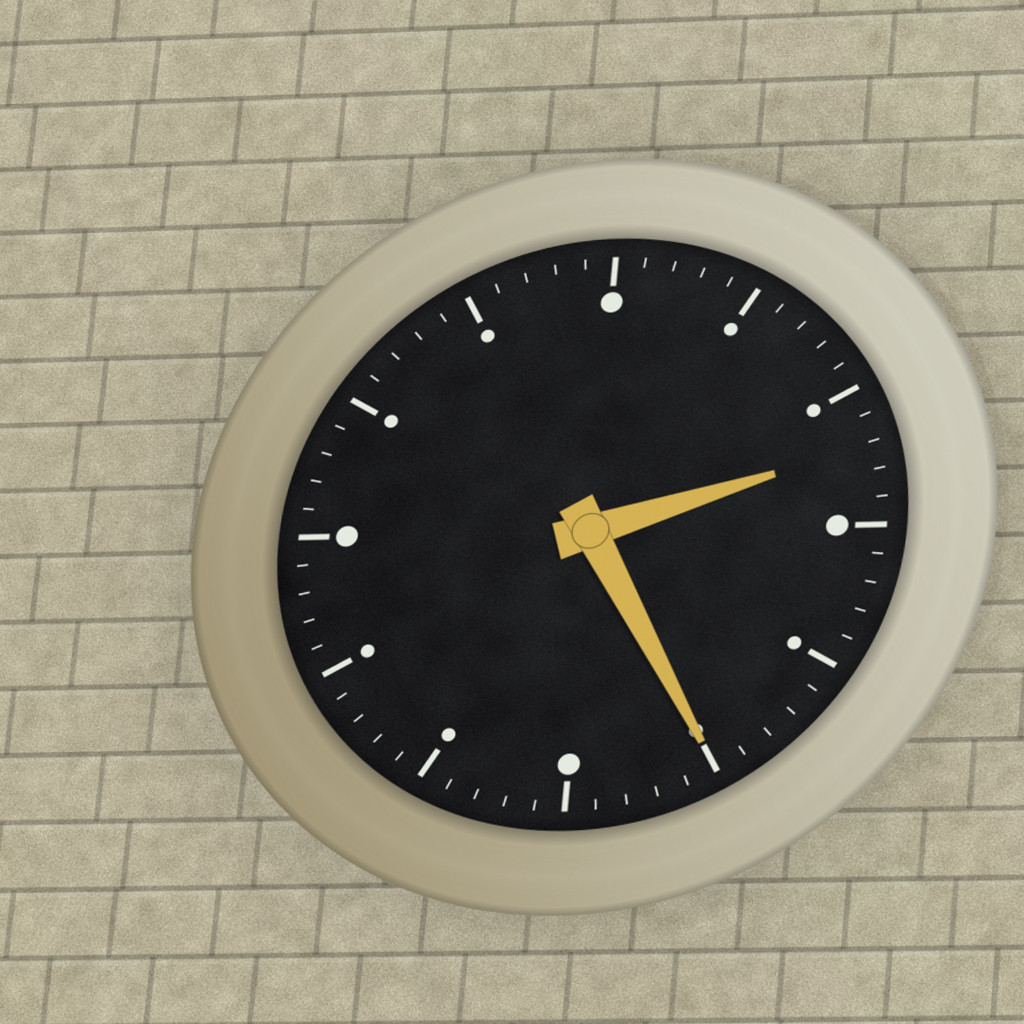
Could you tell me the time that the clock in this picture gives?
2:25
